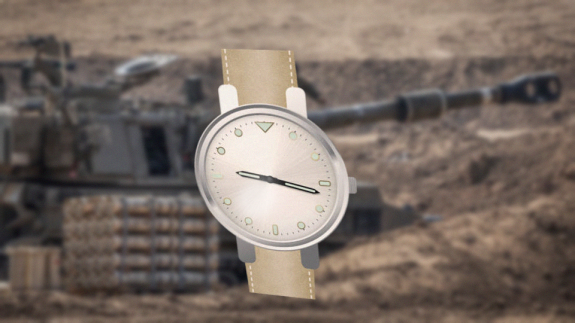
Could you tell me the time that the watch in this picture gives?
9:17
